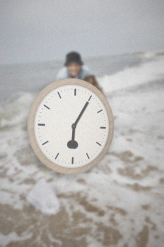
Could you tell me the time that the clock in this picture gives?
6:05
